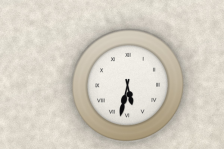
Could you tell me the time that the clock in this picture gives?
5:32
